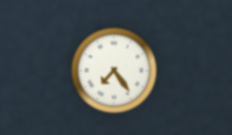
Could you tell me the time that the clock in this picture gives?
7:24
